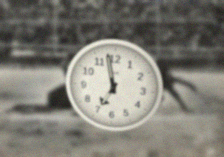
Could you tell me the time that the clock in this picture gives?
6:58
